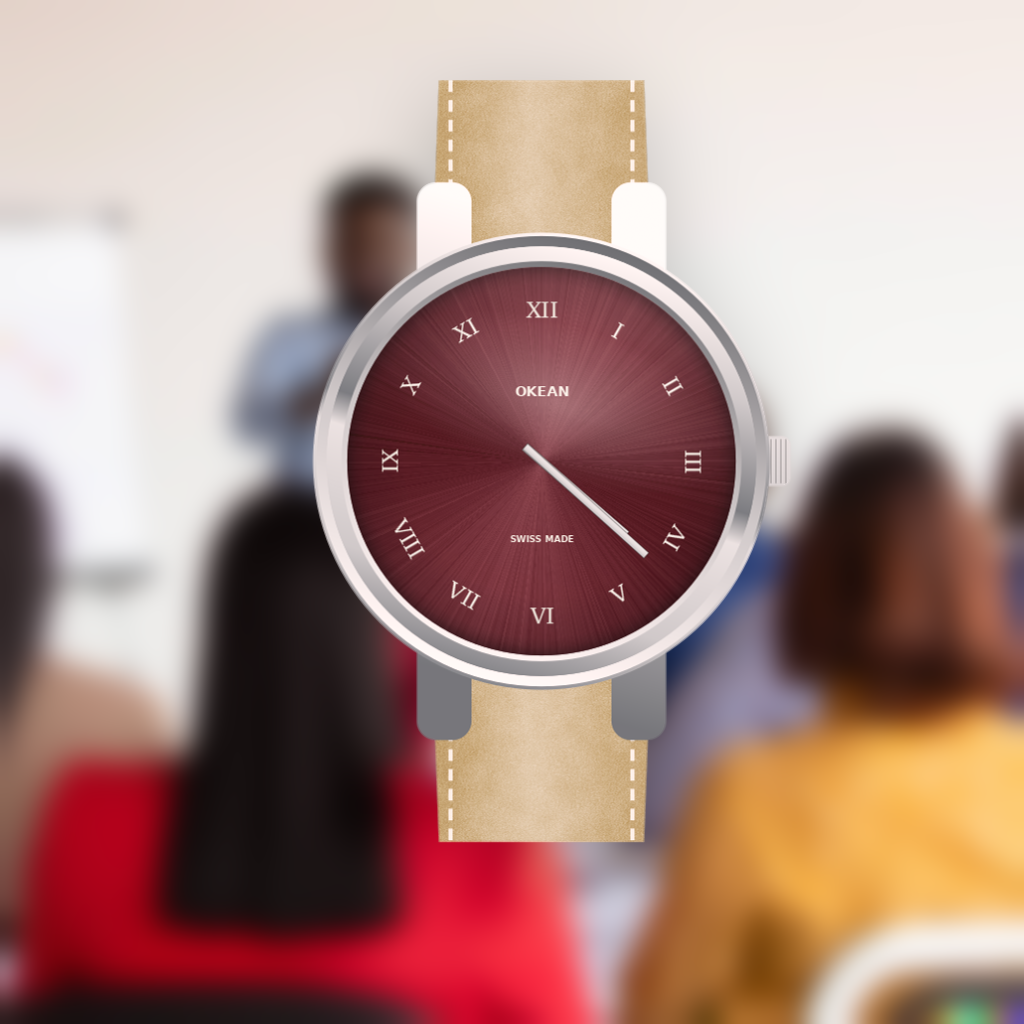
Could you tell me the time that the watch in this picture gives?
4:22
